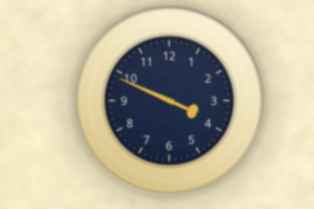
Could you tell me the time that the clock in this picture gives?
3:49
